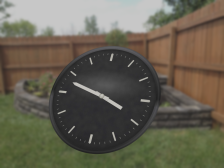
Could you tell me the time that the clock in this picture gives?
3:48
